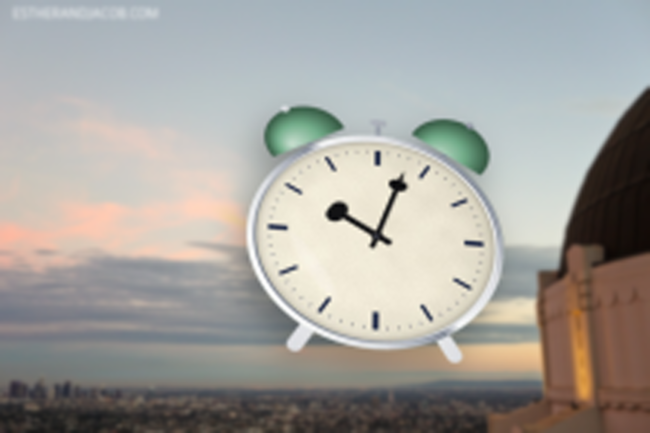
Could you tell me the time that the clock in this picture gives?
10:03
